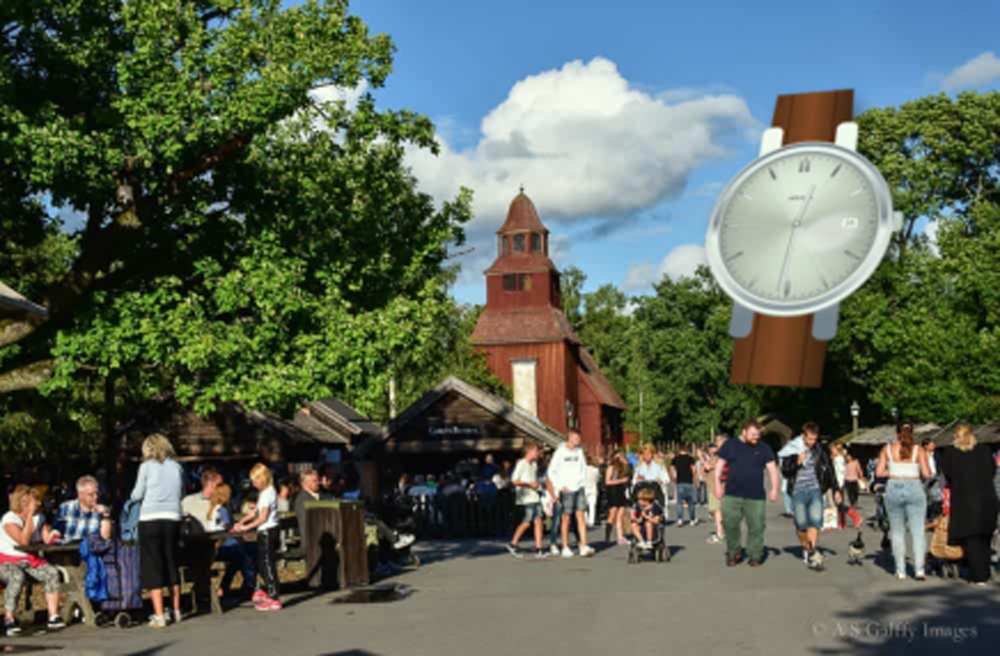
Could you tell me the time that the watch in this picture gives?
12:31
